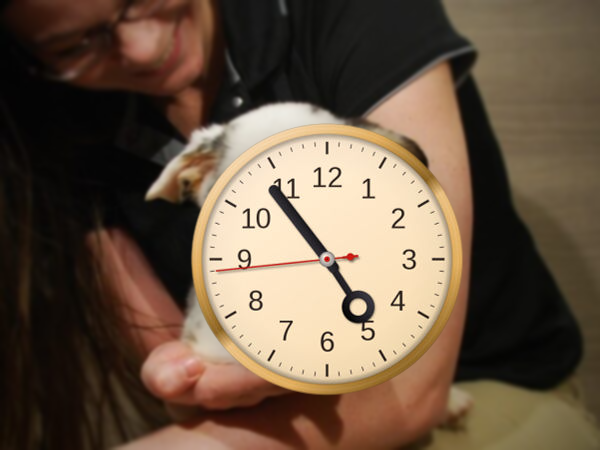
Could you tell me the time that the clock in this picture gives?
4:53:44
